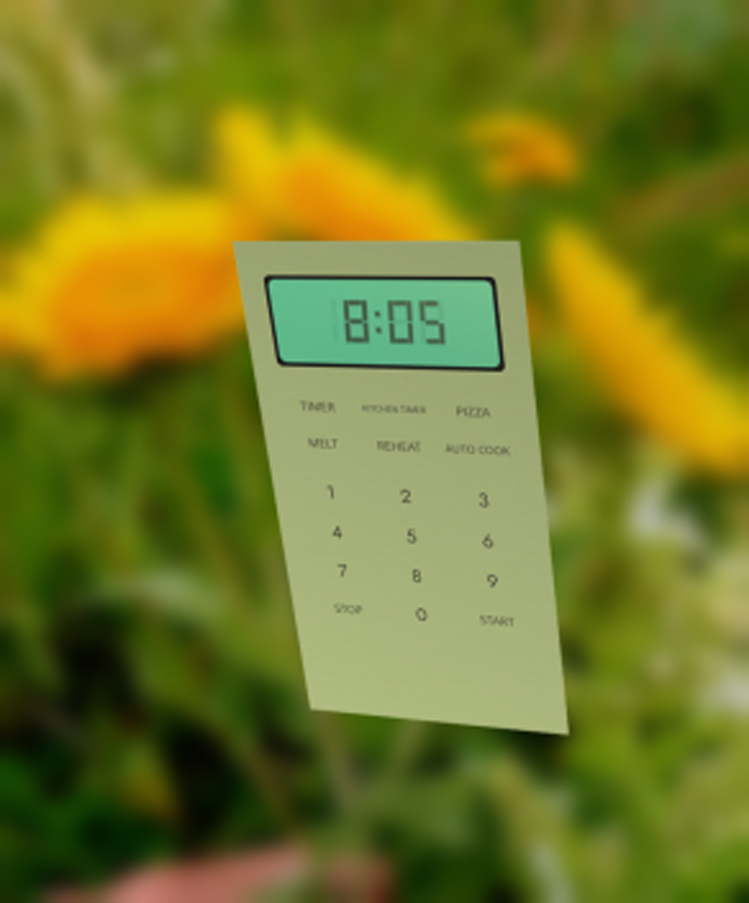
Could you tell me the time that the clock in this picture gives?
8:05
